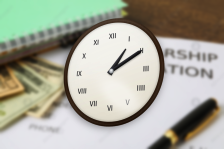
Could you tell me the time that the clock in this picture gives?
1:10
